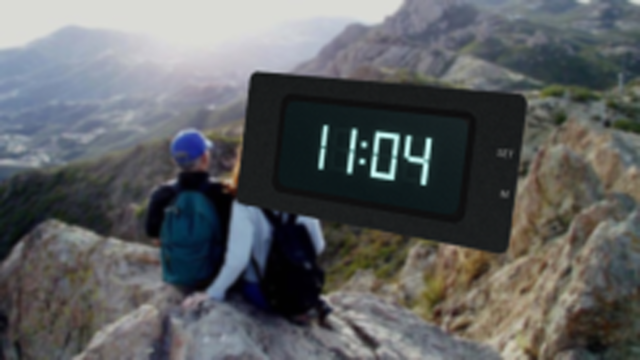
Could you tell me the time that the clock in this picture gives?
11:04
